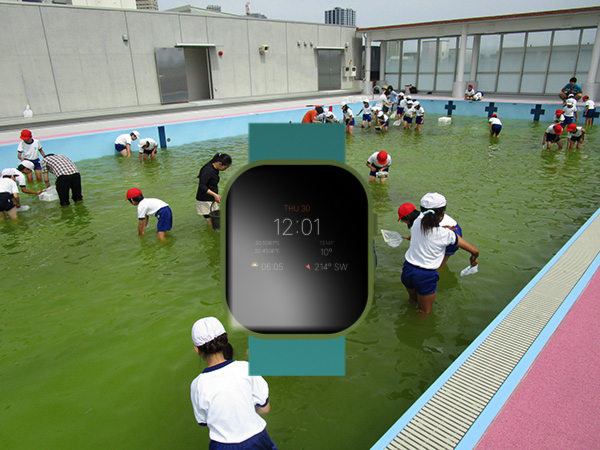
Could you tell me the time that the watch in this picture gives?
12:01
